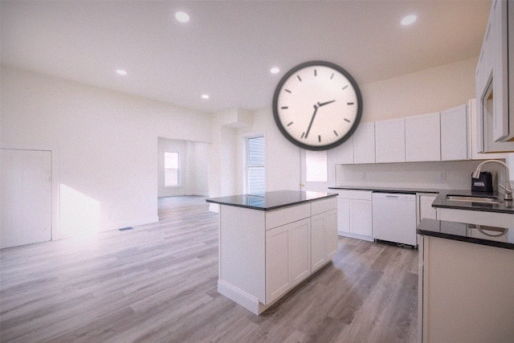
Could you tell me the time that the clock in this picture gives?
2:34
